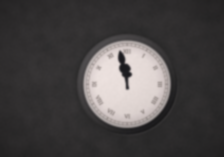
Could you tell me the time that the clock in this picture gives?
11:58
